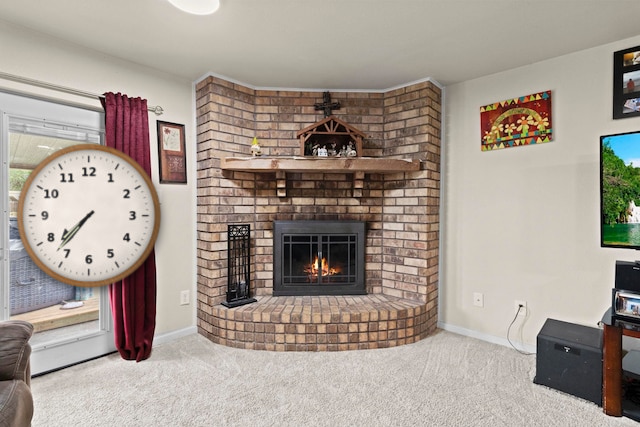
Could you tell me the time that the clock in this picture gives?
7:37
